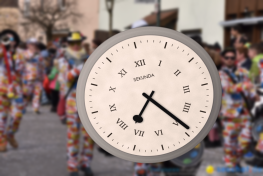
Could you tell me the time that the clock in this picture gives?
7:24
